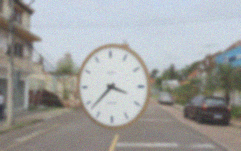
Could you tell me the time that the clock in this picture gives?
3:38
